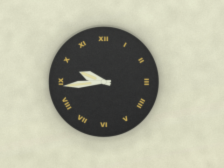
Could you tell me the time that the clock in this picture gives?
9:44
